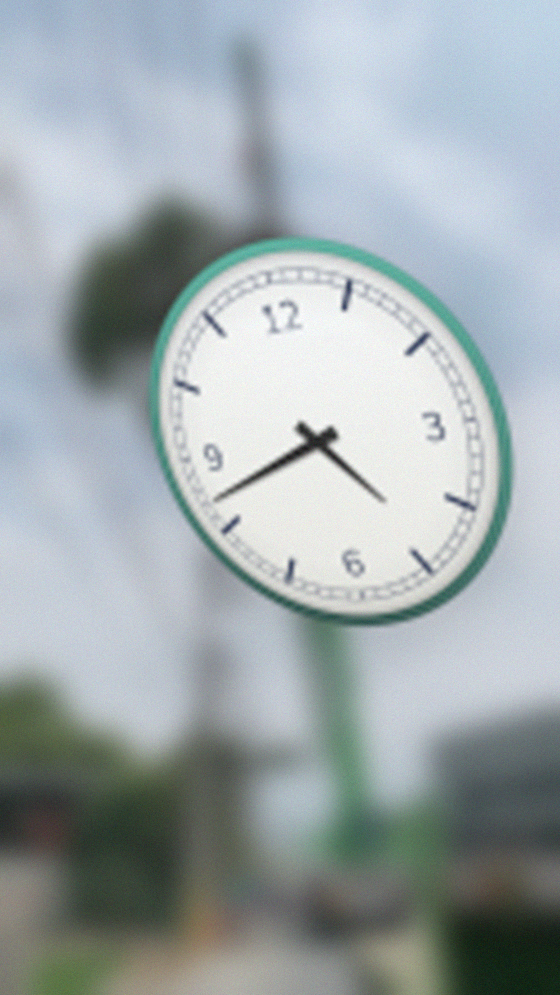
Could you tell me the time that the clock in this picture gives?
4:42
